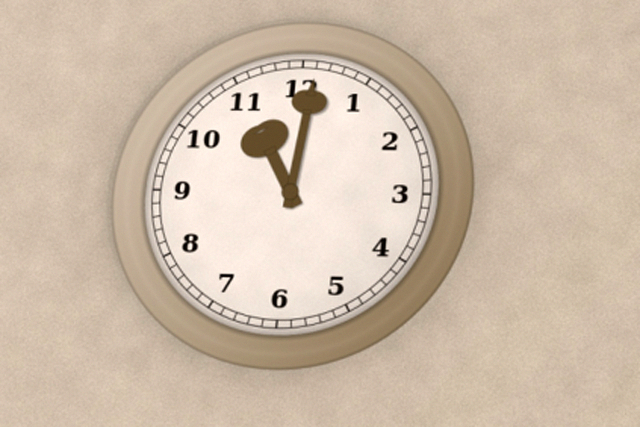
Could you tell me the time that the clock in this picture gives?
11:01
